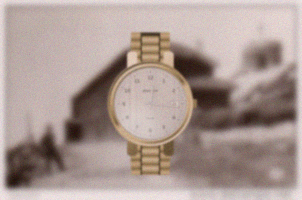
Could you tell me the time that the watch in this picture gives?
12:16
